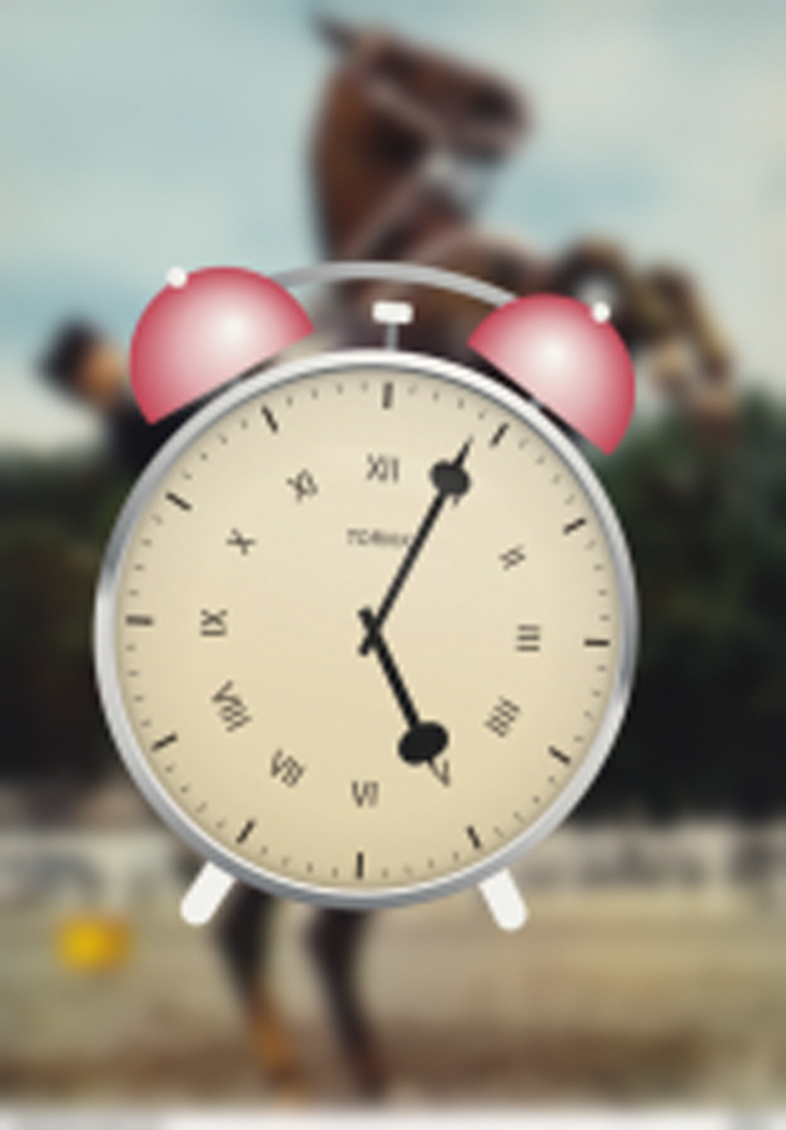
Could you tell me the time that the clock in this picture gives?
5:04
